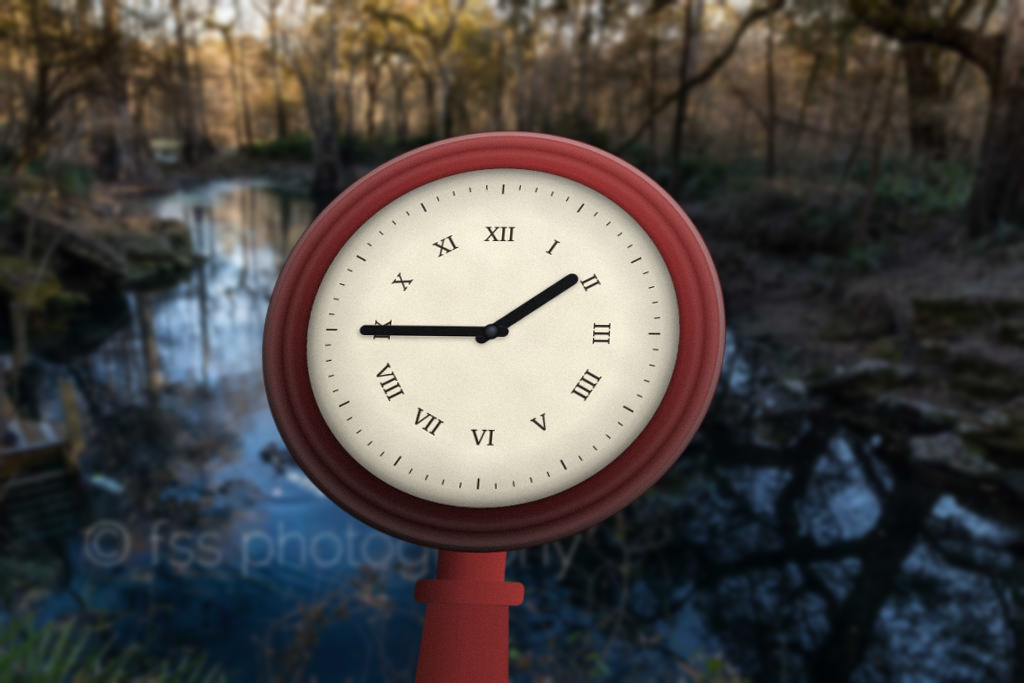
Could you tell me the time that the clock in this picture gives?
1:45
